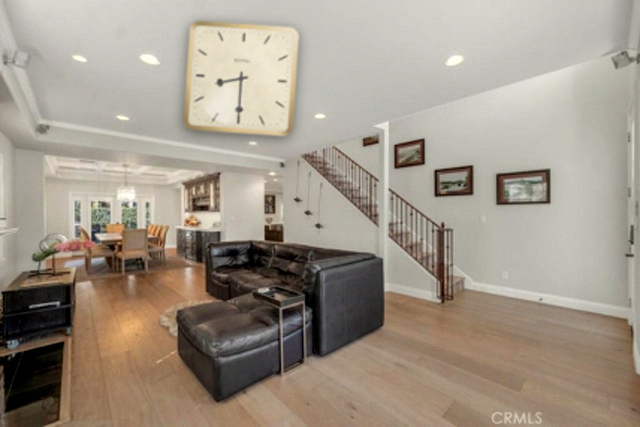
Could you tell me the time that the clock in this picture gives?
8:30
